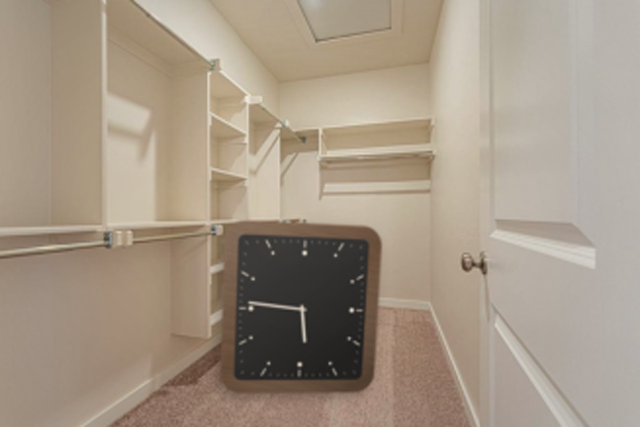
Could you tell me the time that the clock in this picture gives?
5:46
